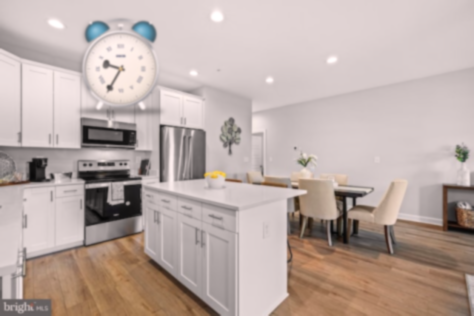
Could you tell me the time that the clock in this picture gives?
9:35
